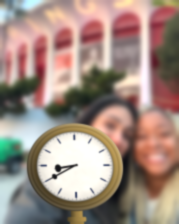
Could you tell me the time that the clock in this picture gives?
8:40
